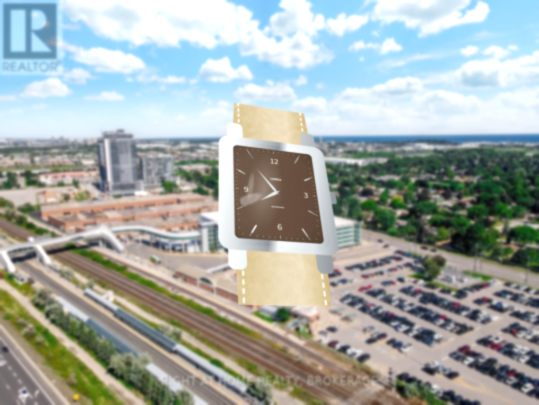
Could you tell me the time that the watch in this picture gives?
7:54
